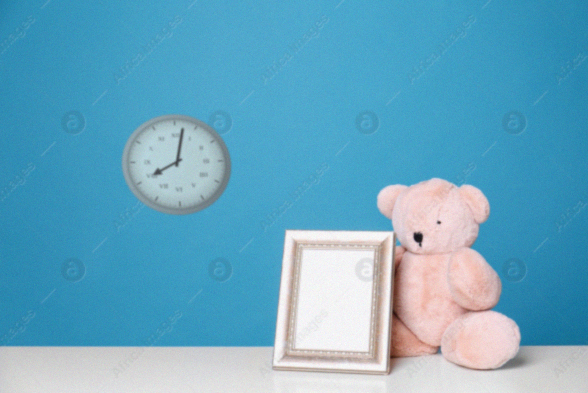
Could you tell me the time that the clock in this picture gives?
8:02
